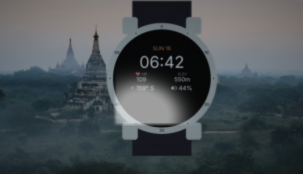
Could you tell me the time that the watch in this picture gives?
6:42
